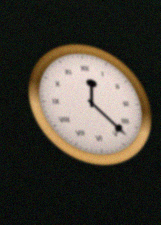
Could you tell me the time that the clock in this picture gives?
12:23
